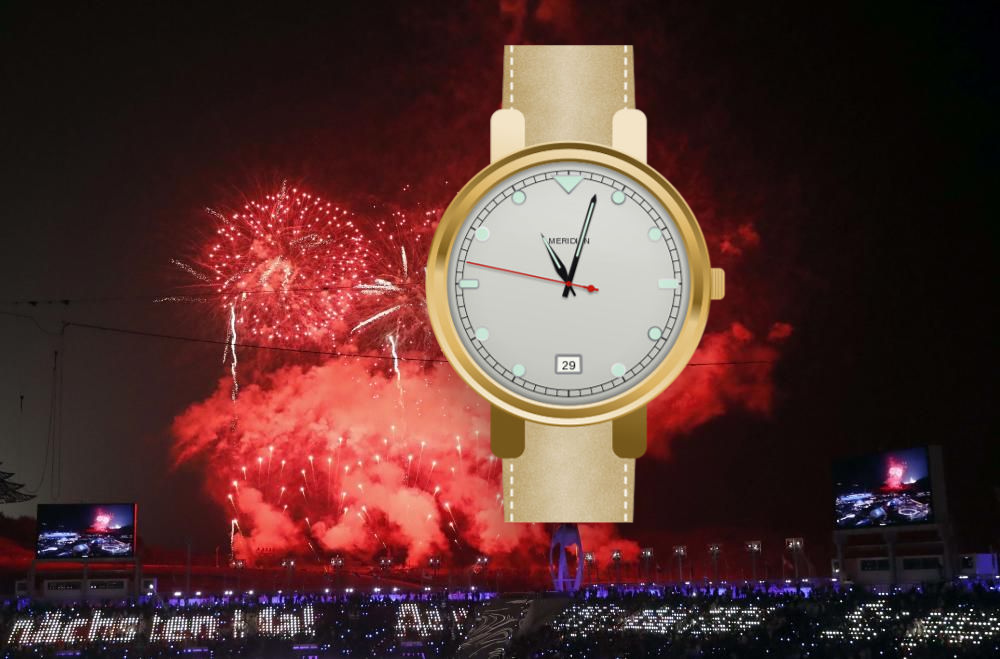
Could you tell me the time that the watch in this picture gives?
11:02:47
